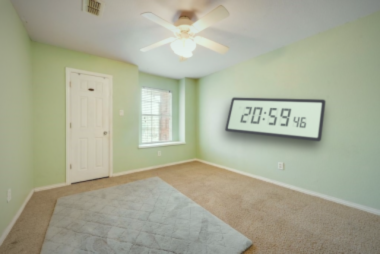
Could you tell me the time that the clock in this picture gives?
20:59:46
